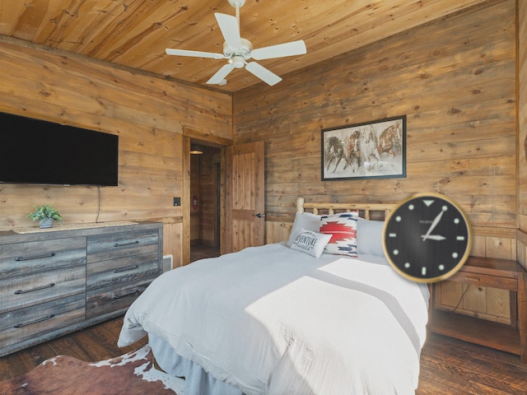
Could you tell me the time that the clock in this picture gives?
3:05
